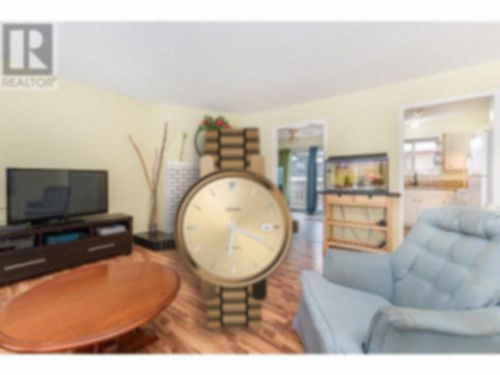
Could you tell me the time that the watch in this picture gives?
6:19
